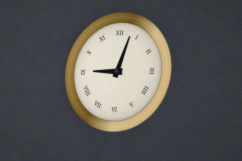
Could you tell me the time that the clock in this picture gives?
9:03
